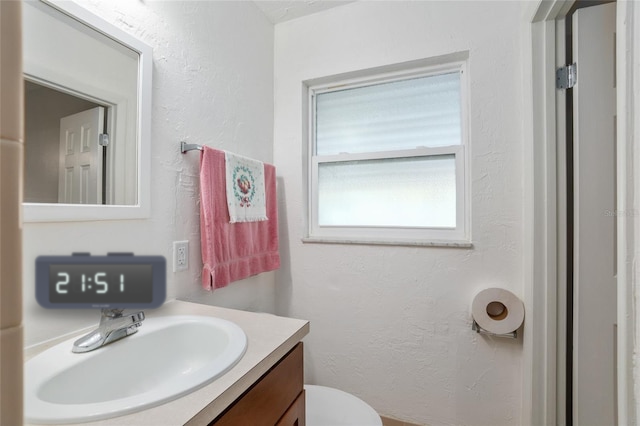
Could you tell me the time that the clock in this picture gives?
21:51
